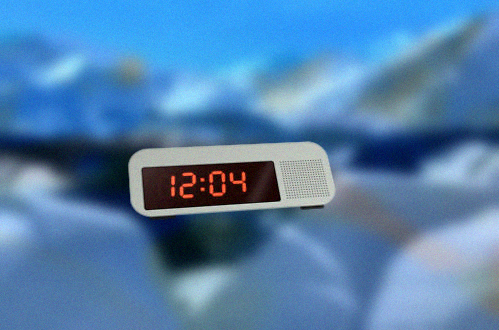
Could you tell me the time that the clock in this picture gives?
12:04
